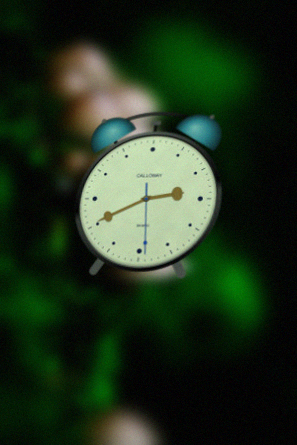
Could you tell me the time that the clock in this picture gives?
2:40:29
